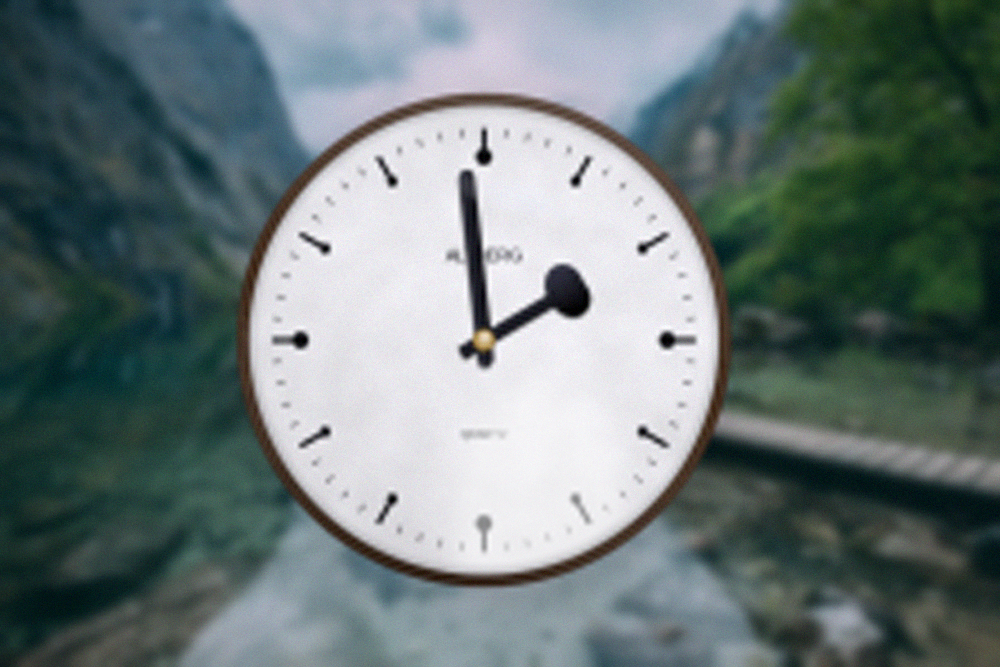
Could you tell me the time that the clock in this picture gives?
1:59
